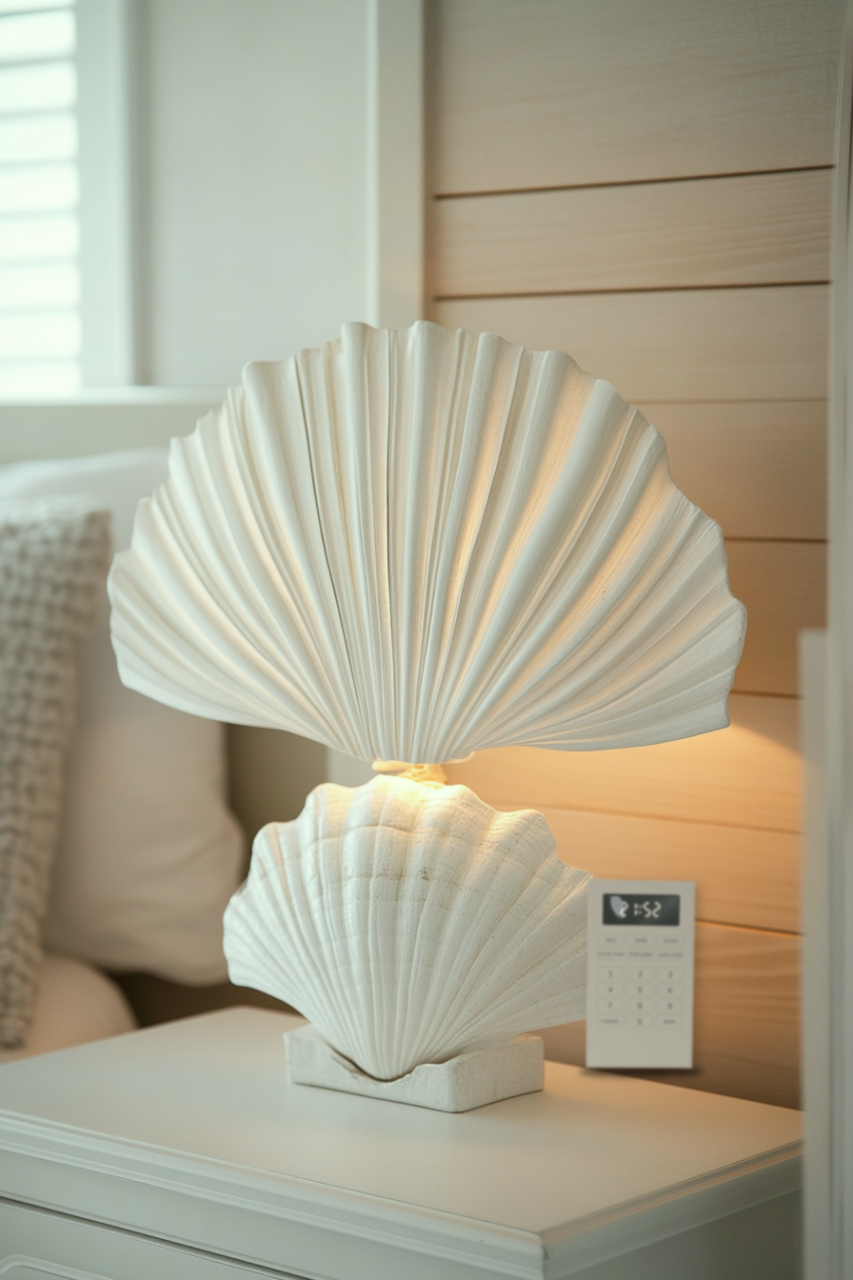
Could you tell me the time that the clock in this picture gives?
21:52
